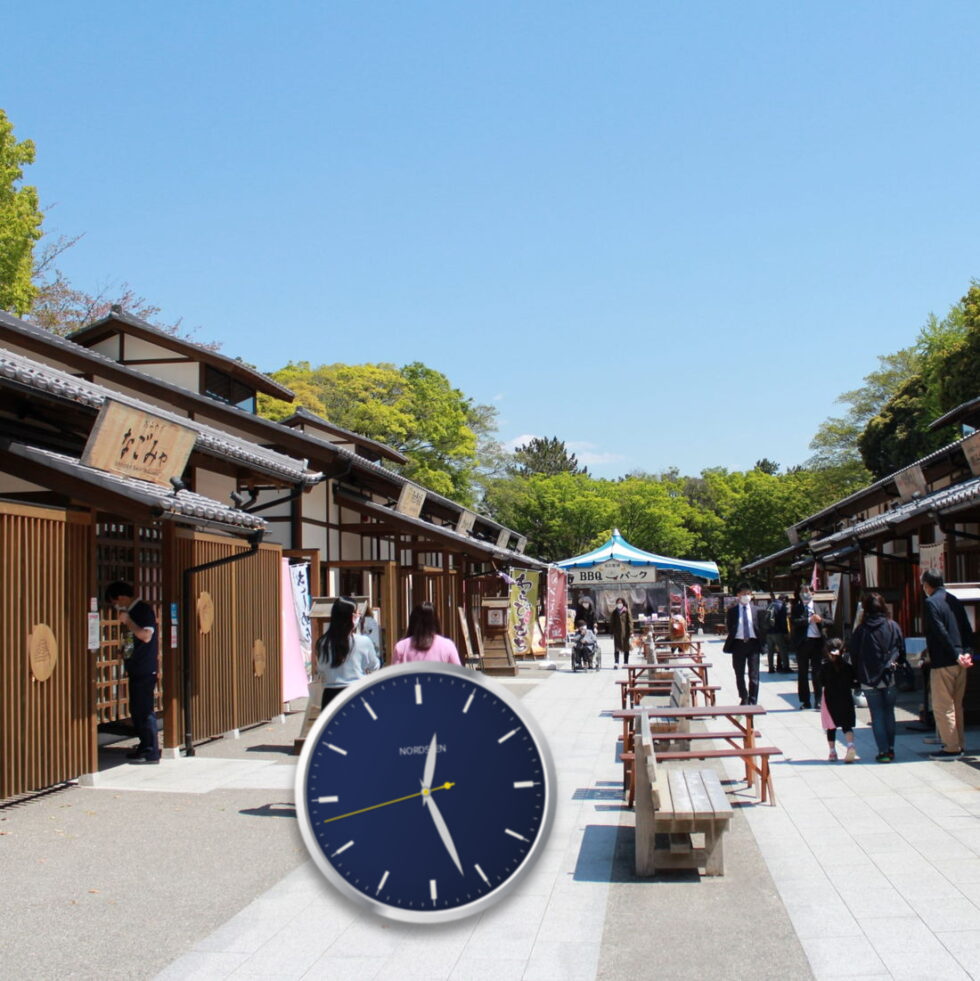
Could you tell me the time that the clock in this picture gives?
12:26:43
